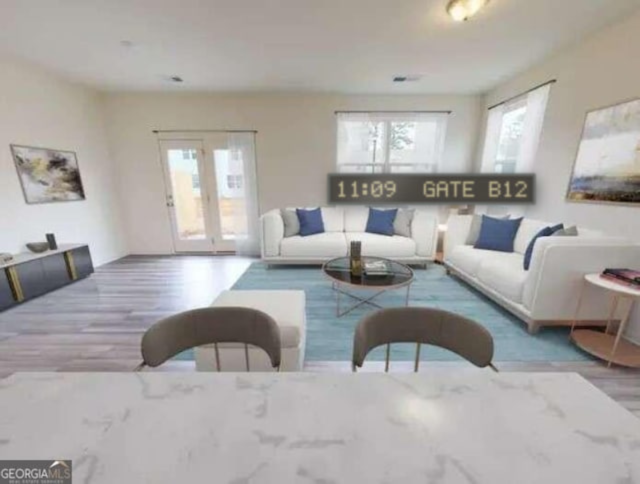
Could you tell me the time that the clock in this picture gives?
11:09
